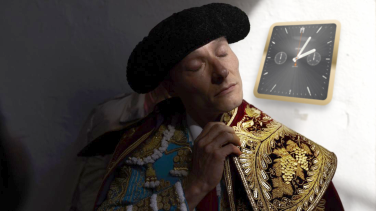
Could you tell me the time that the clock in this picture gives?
2:04
